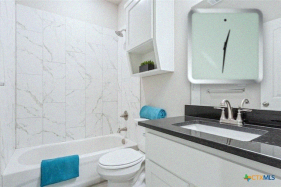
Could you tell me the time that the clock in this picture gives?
12:31
